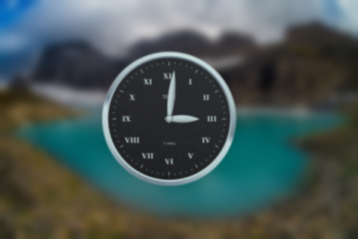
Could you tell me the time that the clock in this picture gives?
3:01
